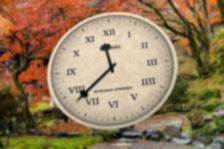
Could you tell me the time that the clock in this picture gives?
11:38
